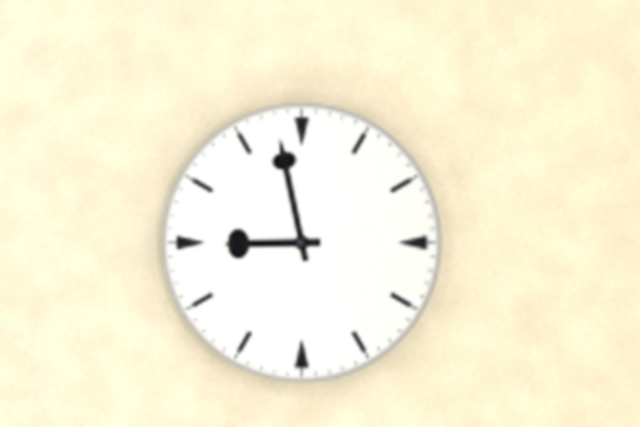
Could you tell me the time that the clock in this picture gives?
8:58
